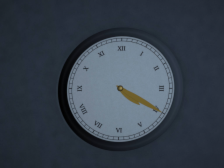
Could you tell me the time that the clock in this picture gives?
4:20
